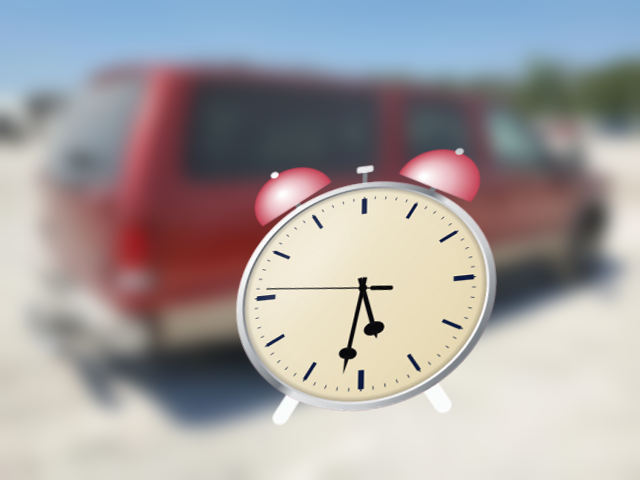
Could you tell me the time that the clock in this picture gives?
5:31:46
